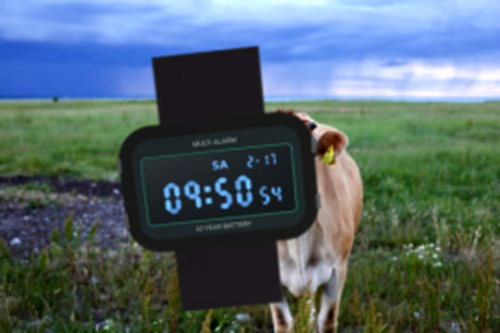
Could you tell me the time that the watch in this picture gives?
9:50:54
